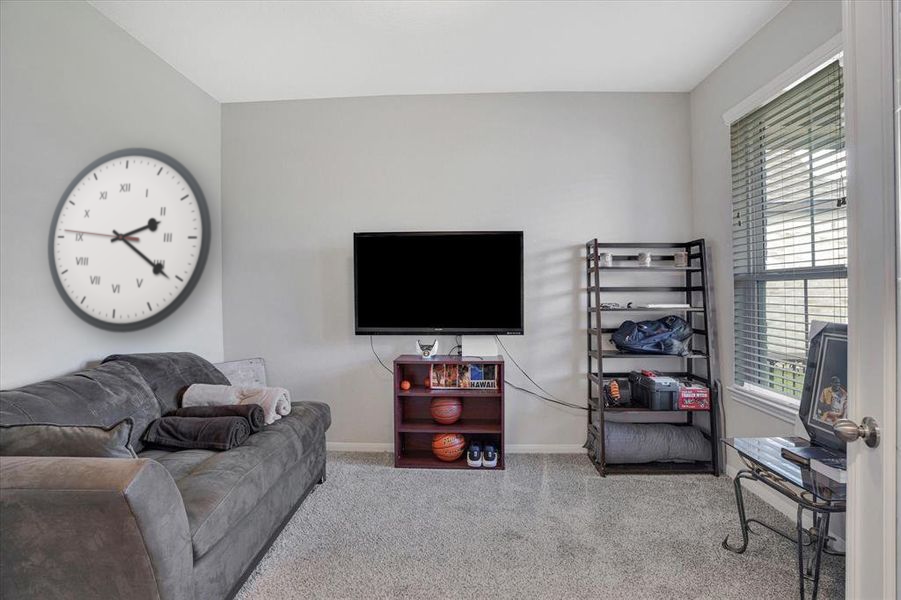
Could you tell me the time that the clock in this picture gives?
2:20:46
